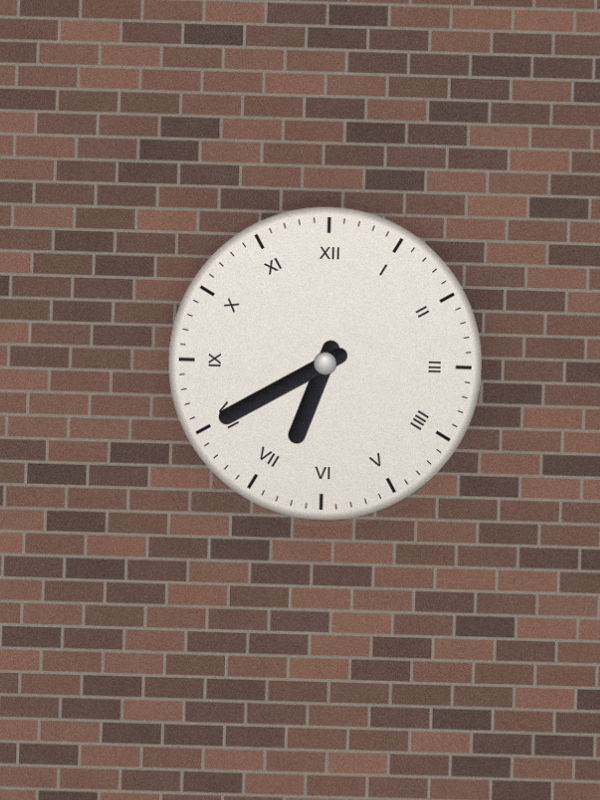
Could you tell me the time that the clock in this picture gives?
6:40
